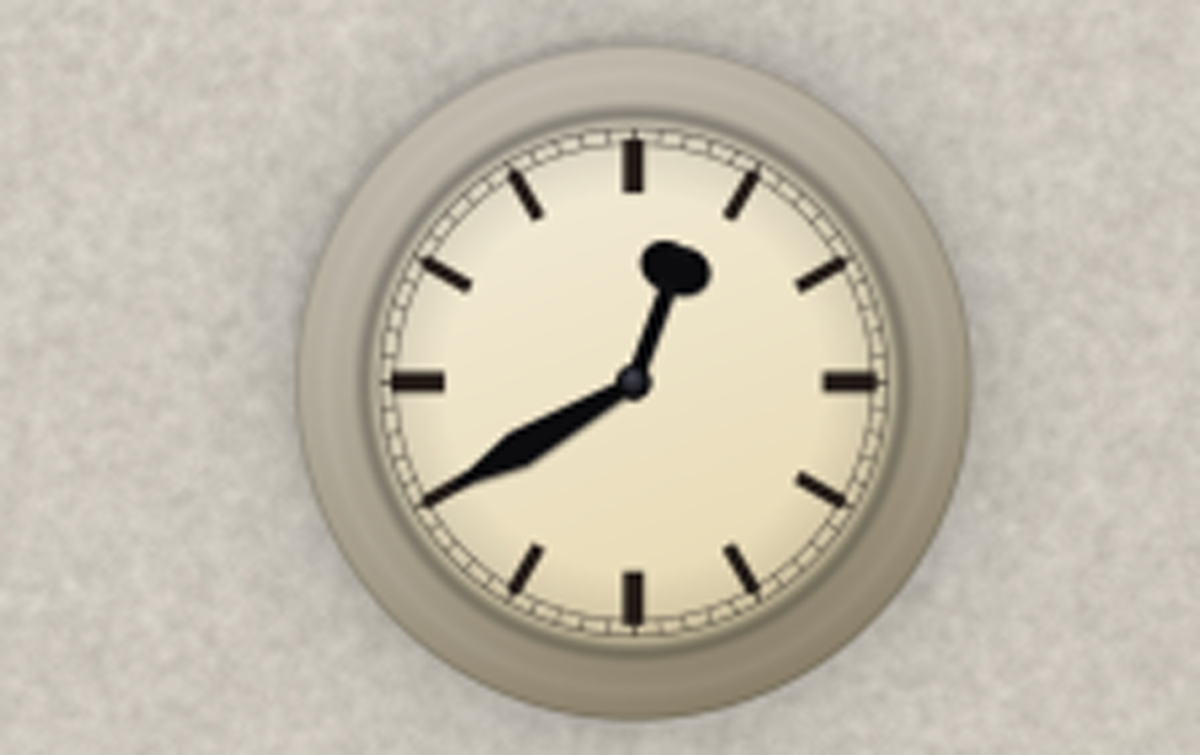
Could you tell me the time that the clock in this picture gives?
12:40
